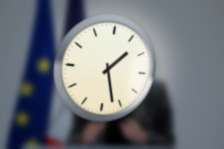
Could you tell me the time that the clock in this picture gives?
1:27
